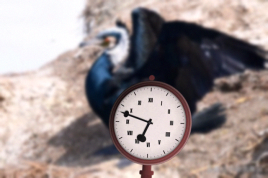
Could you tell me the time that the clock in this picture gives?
6:48
